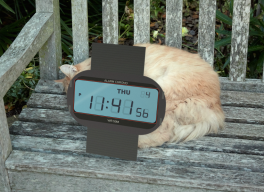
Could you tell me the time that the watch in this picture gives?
11:41:56
